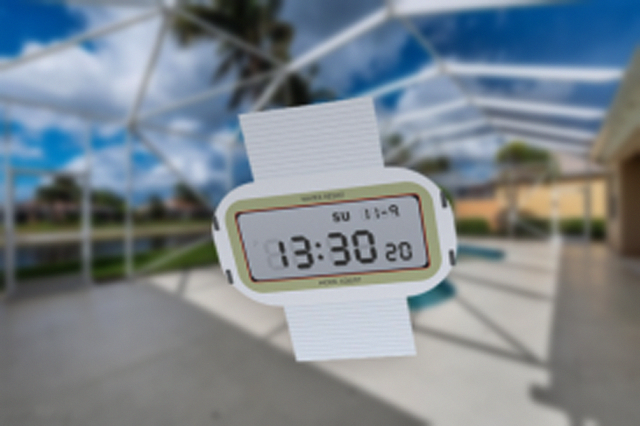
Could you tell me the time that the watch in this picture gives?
13:30:20
